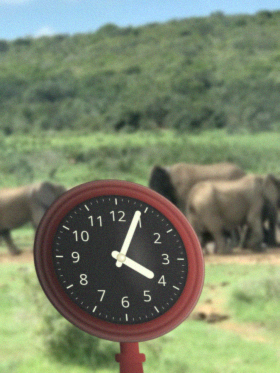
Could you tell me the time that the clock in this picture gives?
4:04
